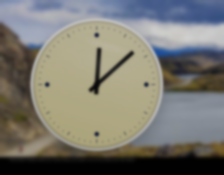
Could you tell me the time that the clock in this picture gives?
12:08
